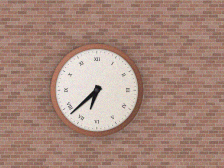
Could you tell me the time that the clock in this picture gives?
6:38
